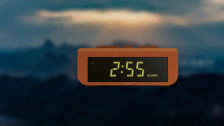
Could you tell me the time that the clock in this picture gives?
2:55
